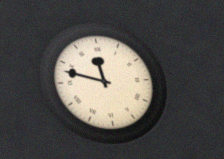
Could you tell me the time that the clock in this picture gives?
11:48
